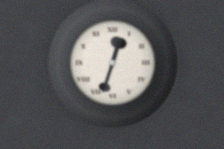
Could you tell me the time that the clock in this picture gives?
12:33
